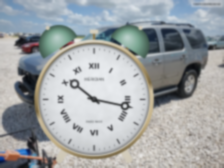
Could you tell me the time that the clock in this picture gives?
10:17
